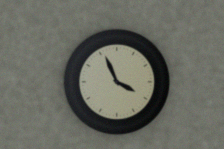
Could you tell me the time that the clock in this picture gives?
3:56
